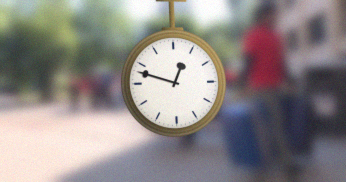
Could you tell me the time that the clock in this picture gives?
12:48
